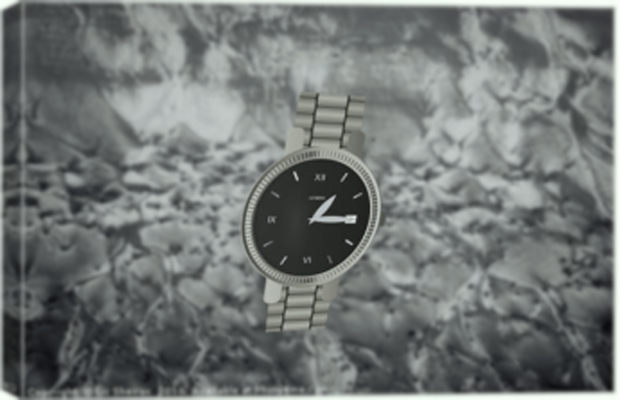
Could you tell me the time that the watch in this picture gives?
1:15
